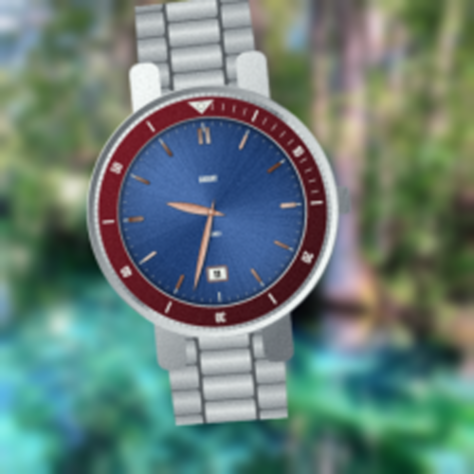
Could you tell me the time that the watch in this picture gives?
9:33
